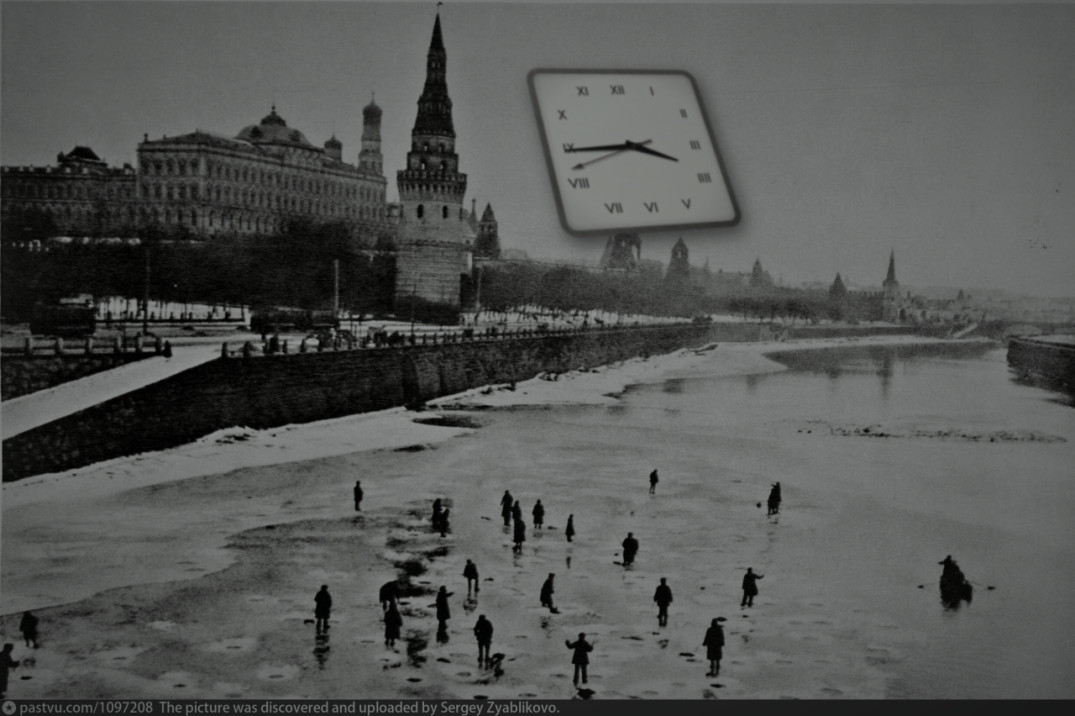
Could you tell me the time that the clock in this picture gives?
3:44:42
